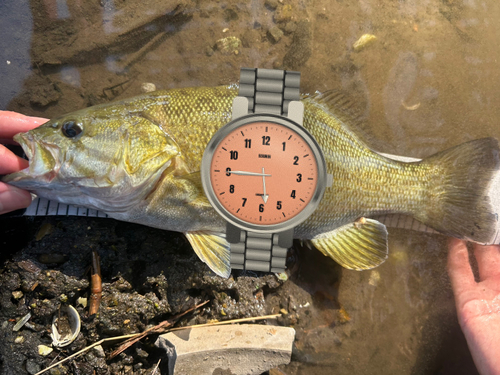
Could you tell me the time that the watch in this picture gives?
5:45
